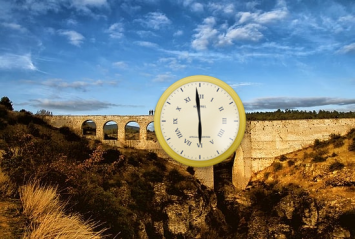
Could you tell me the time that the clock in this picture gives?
5:59
